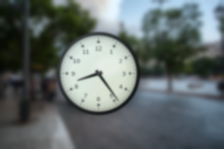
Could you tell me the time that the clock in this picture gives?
8:24
